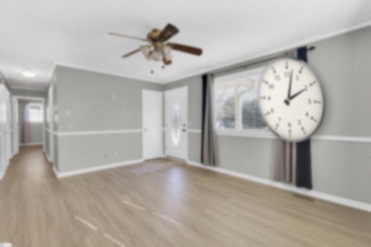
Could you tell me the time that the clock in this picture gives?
2:02
